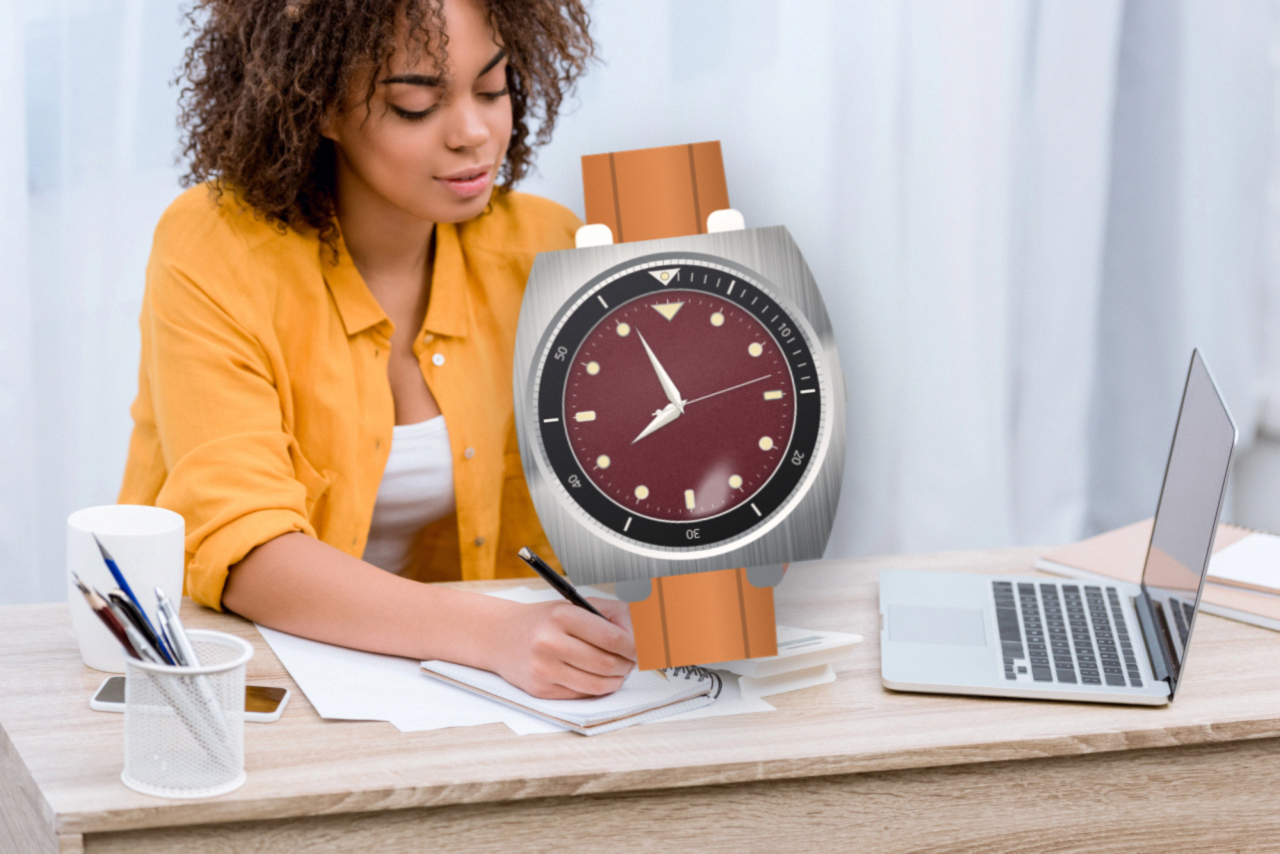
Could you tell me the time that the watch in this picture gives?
7:56:13
